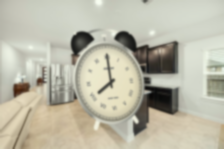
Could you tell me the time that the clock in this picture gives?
8:00
